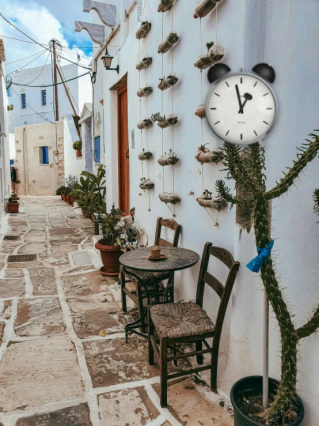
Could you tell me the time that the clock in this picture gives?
12:58
